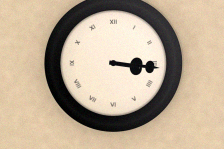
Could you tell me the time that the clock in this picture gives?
3:16
